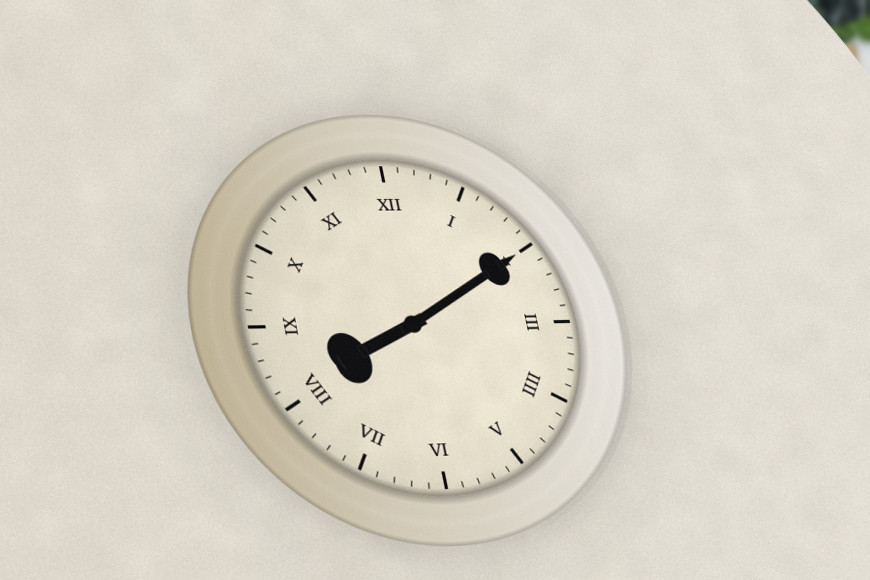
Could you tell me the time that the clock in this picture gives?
8:10
